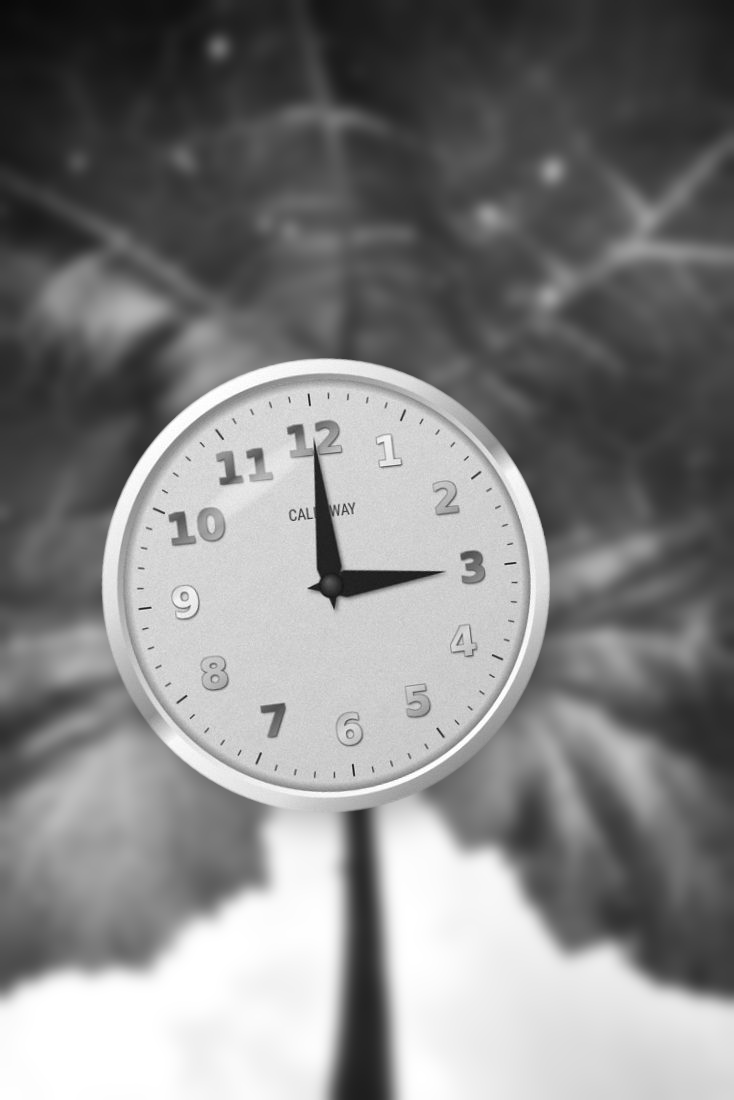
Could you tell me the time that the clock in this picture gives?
3:00
